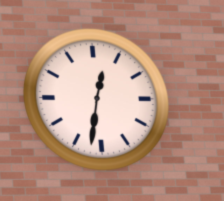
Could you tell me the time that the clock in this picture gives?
12:32
